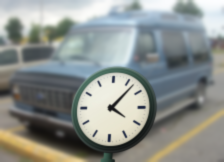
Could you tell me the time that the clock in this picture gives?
4:07
